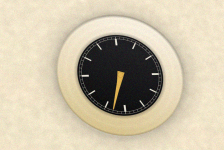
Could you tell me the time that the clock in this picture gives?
6:33
